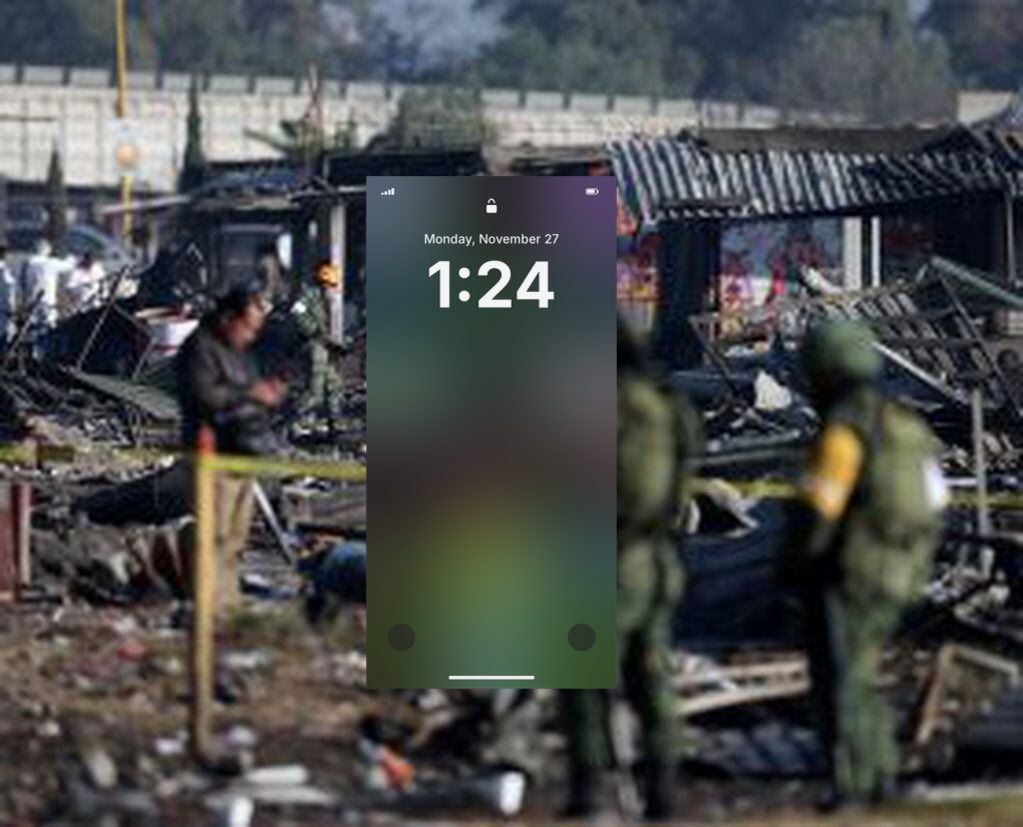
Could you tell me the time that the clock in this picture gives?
1:24
